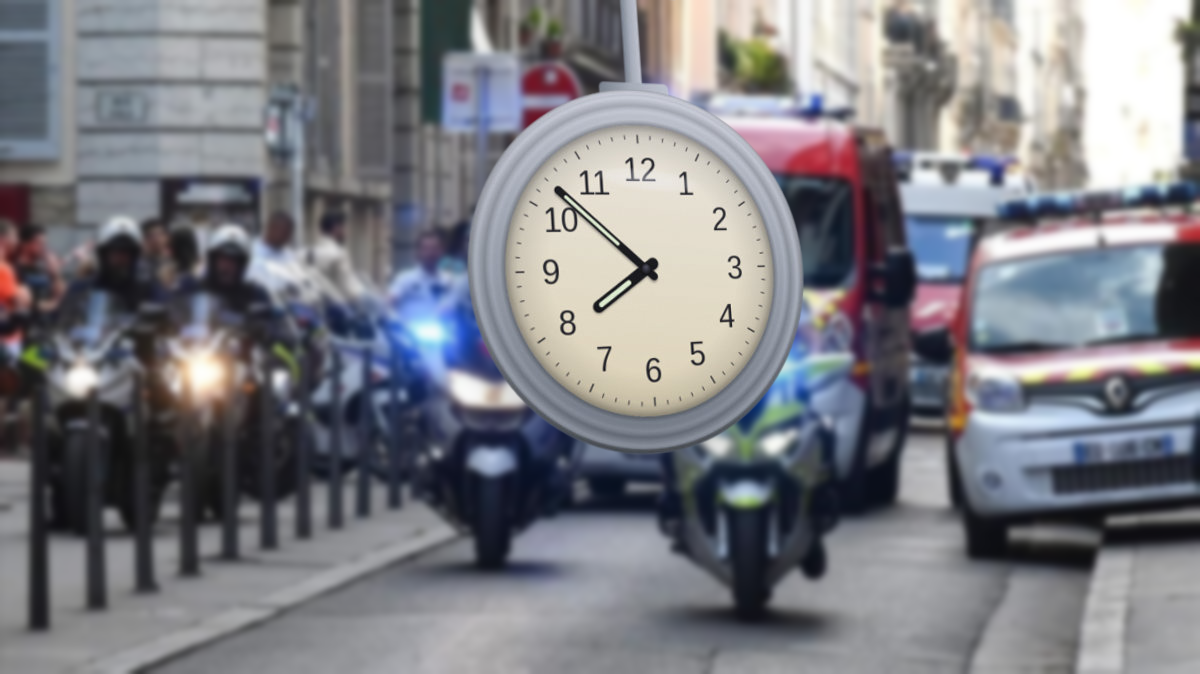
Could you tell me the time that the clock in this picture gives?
7:52
